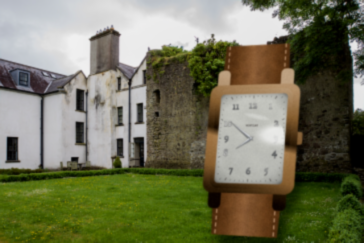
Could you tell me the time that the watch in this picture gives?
7:51
